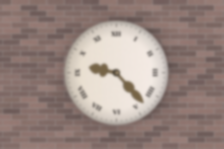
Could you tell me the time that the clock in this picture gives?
9:23
